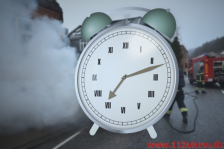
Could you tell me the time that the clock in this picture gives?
7:12
